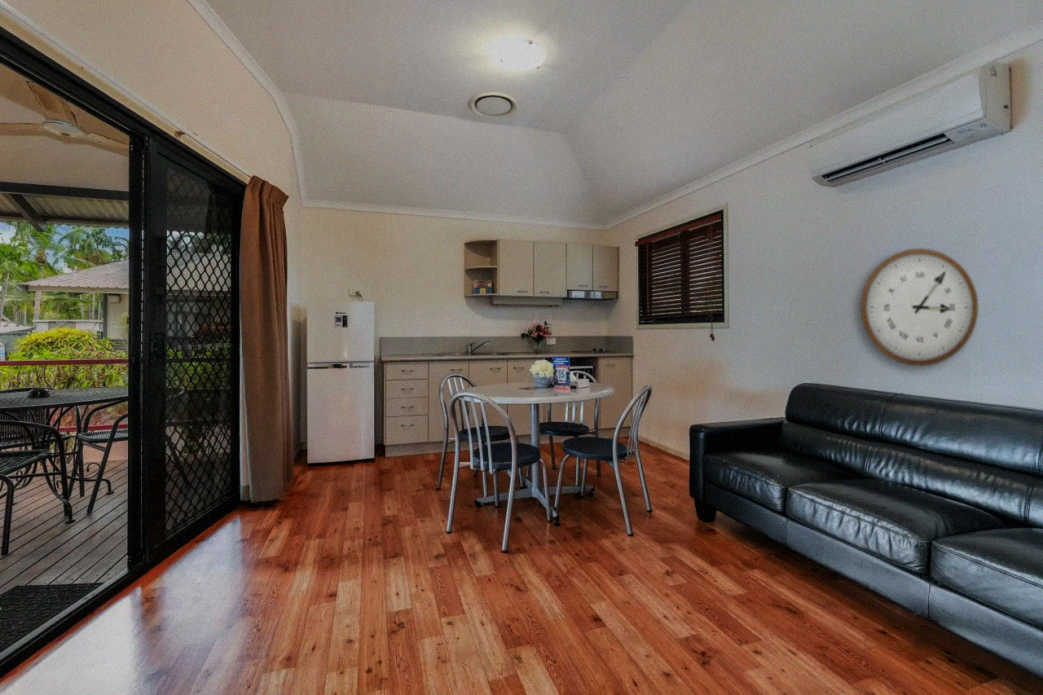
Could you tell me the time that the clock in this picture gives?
3:06
